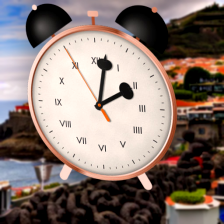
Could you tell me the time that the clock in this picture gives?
2:01:55
